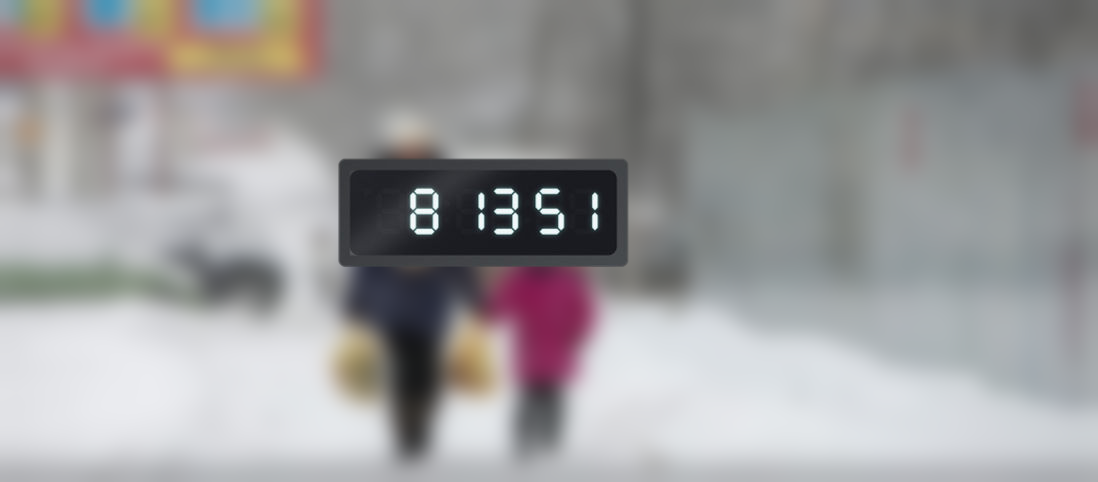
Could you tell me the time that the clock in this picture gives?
8:13:51
